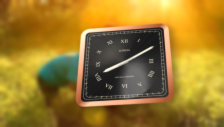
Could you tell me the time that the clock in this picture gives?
8:10
